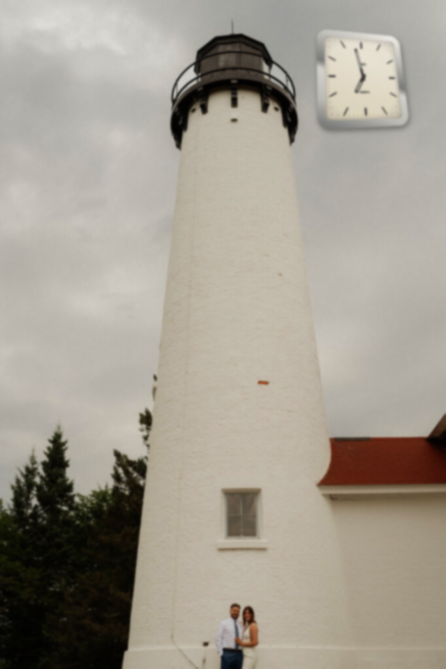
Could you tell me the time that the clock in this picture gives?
6:58
